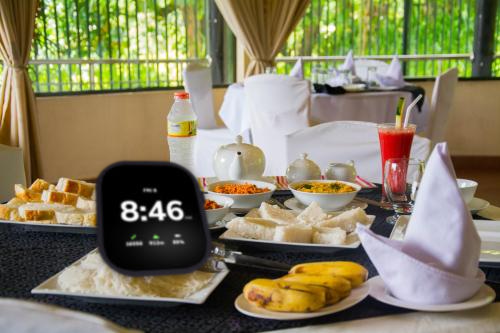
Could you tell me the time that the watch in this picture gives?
8:46
